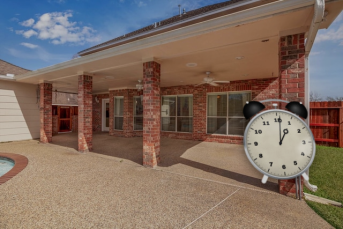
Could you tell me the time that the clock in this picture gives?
1:01
